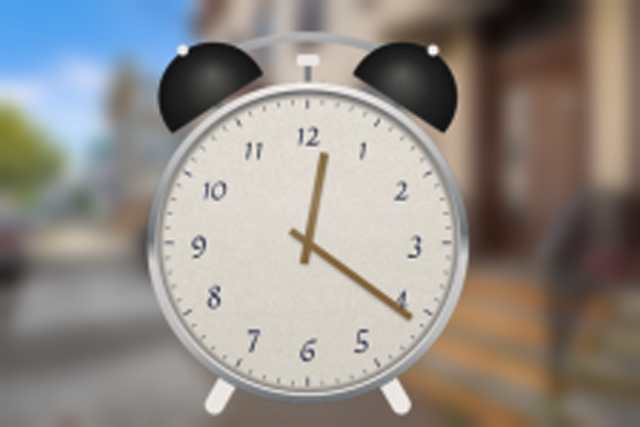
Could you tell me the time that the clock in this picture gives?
12:21
